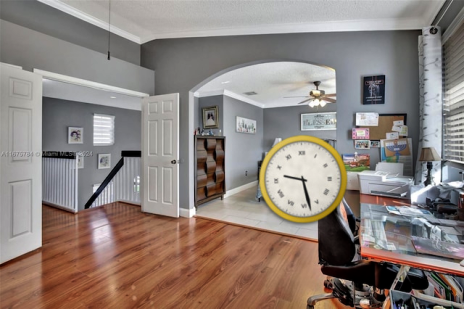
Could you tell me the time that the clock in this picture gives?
9:28
